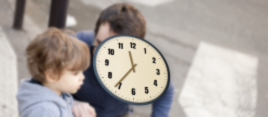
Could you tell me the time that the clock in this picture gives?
11:36
